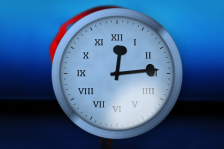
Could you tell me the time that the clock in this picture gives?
12:14
